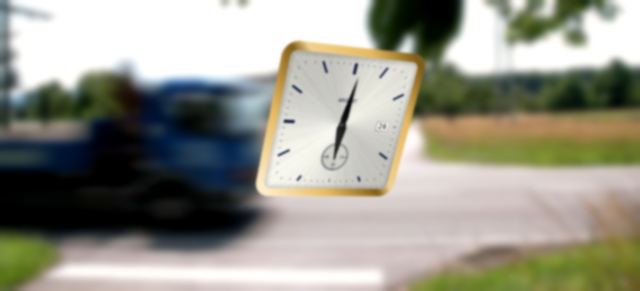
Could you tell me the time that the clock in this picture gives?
6:01
